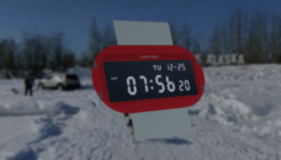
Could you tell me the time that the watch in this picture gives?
7:56:20
